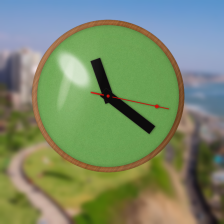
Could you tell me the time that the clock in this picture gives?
11:21:17
